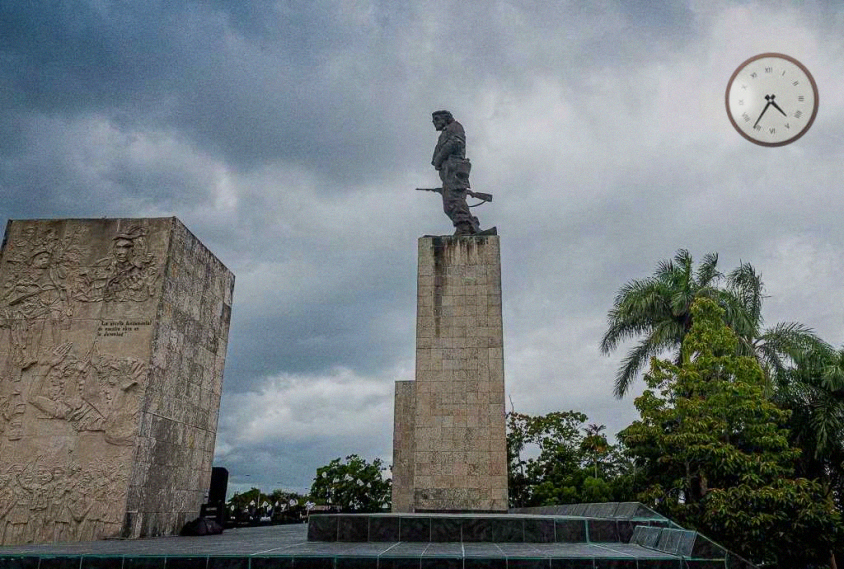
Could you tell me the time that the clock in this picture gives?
4:36
